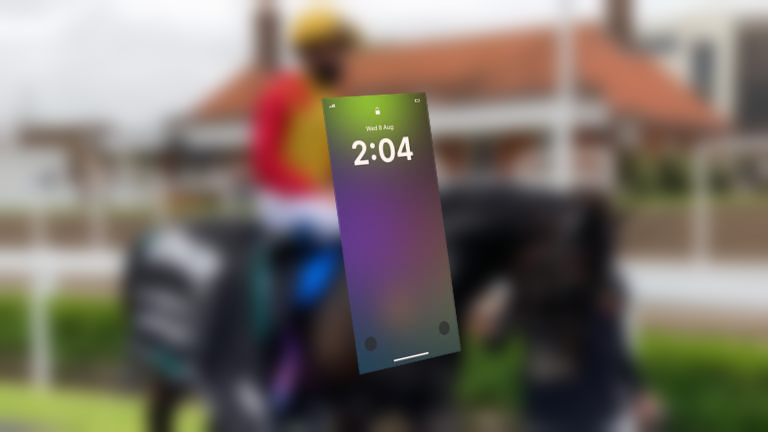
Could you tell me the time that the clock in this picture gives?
2:04
